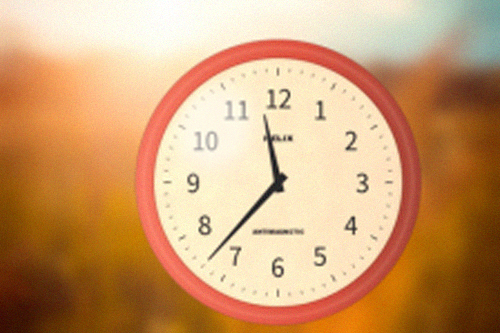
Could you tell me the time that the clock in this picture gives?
11:37
